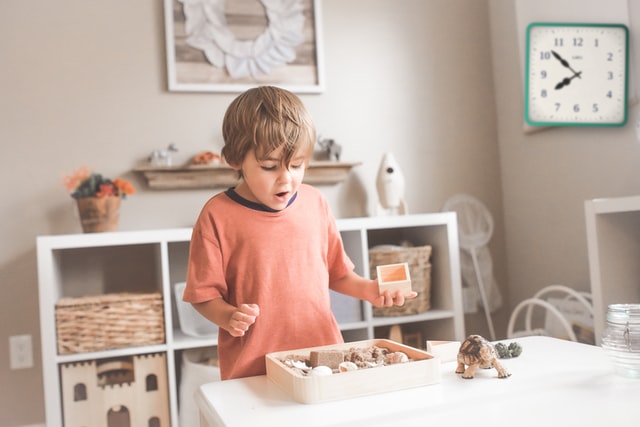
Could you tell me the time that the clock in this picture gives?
7:52
